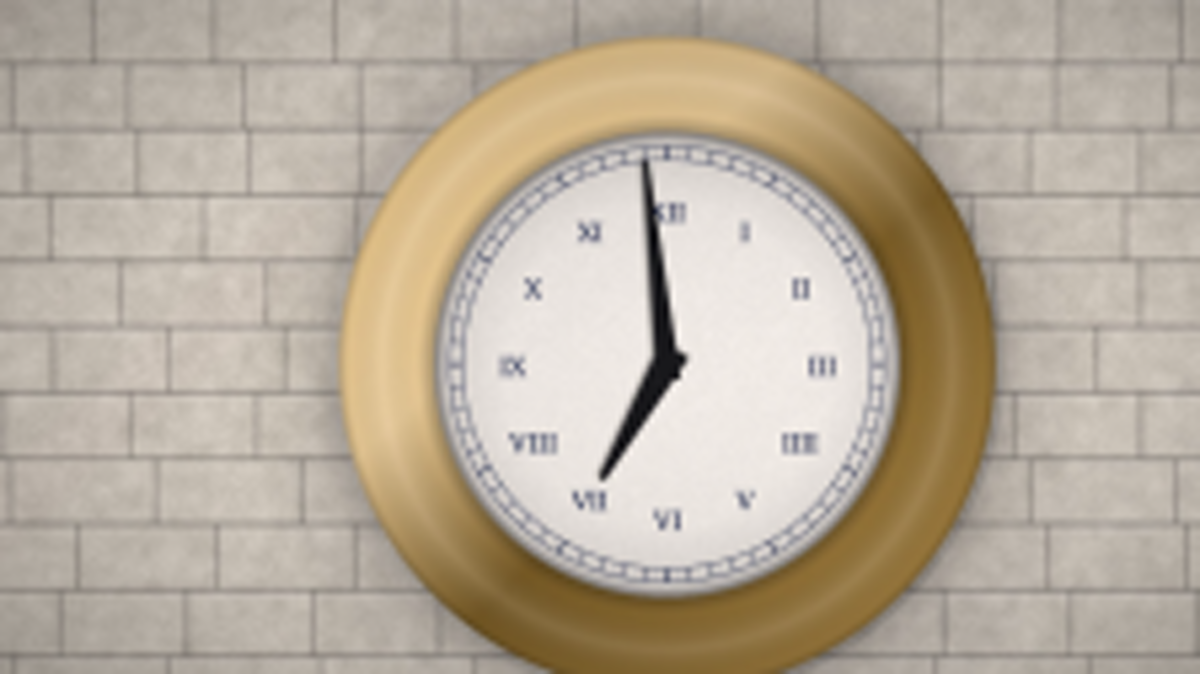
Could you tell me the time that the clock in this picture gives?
6:59
